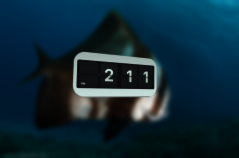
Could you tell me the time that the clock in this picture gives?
2:11
